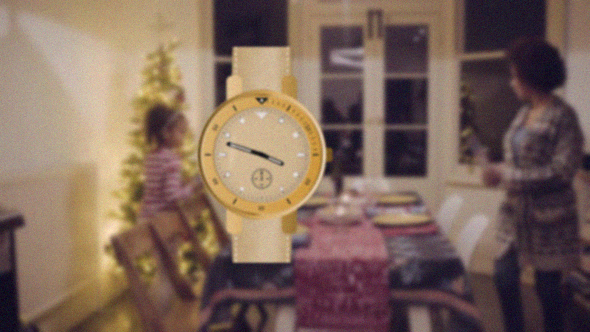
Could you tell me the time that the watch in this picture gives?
3:48
